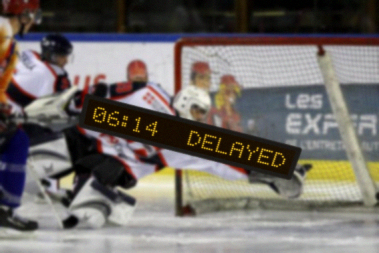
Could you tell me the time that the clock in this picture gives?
6:14
